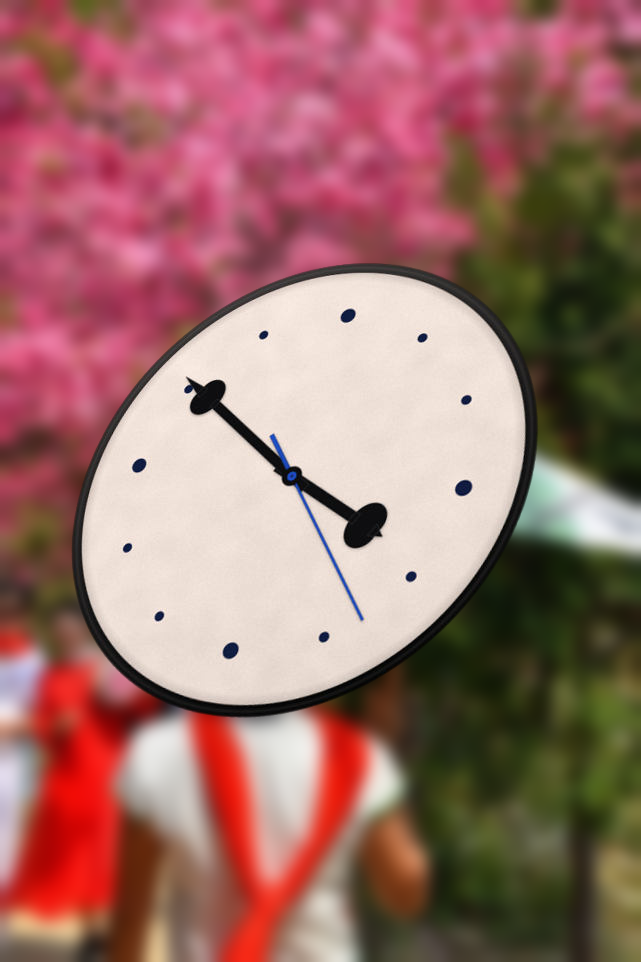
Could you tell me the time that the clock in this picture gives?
3:50:23
